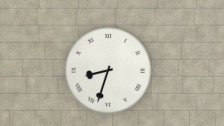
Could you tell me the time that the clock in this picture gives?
8:33
